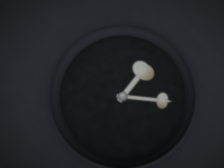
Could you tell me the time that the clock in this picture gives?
1:16
